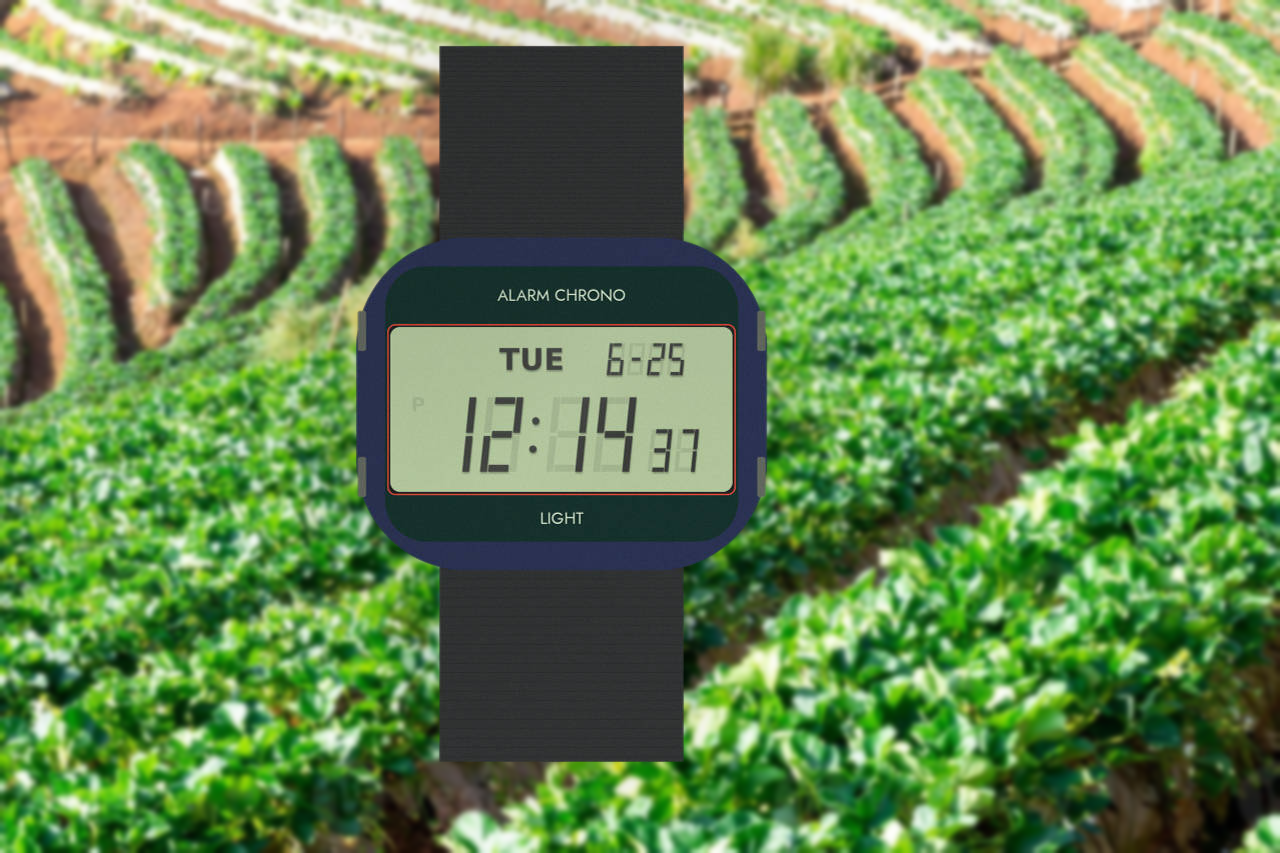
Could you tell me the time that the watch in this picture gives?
12:14:37
